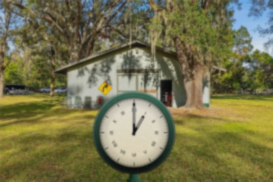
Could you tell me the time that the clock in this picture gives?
1:00
